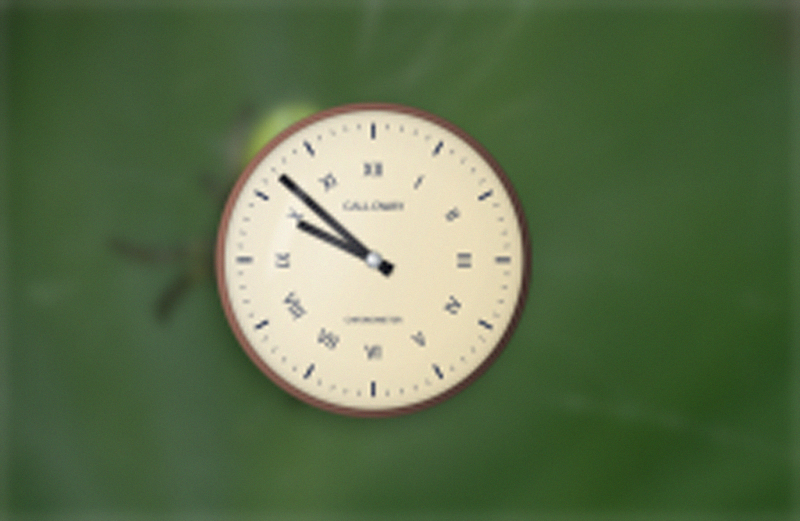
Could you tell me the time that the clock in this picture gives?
9:52
